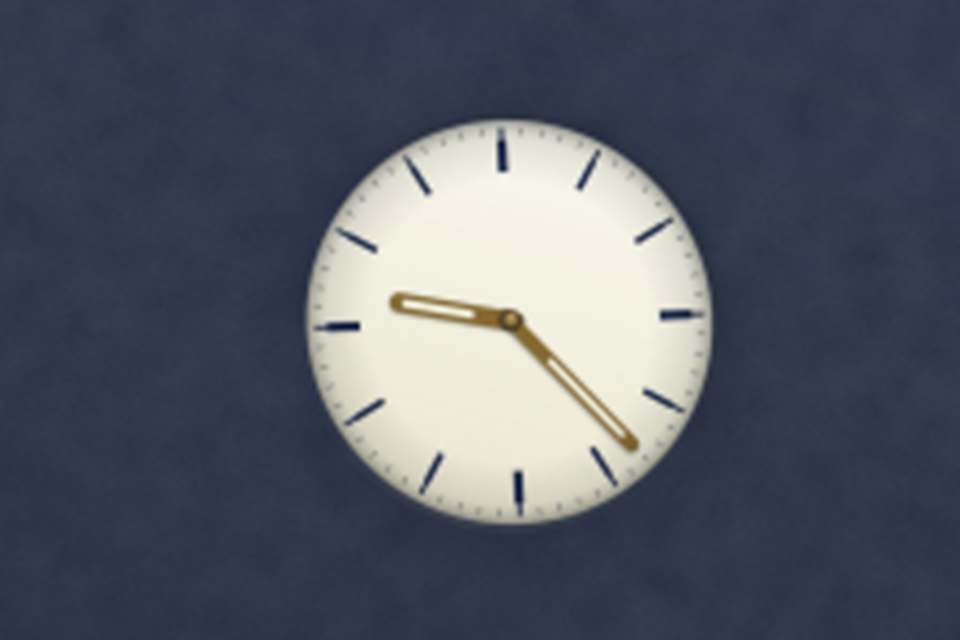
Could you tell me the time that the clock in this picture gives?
9:23
